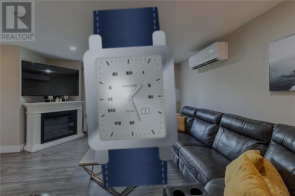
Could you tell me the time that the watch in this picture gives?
1:27
